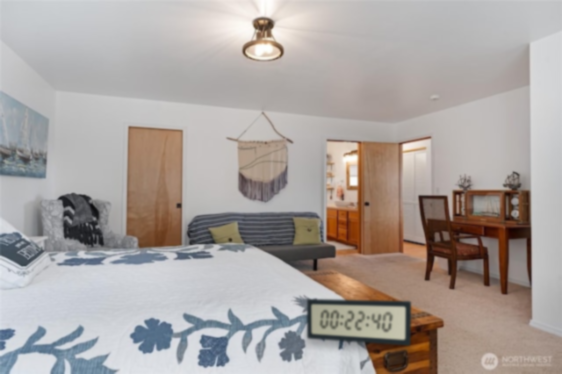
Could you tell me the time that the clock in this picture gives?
0:22:40
